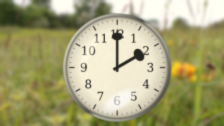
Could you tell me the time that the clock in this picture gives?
2:00
